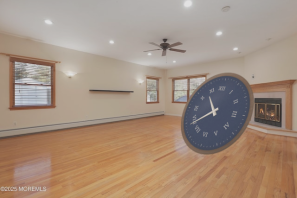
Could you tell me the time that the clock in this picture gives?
10:39
